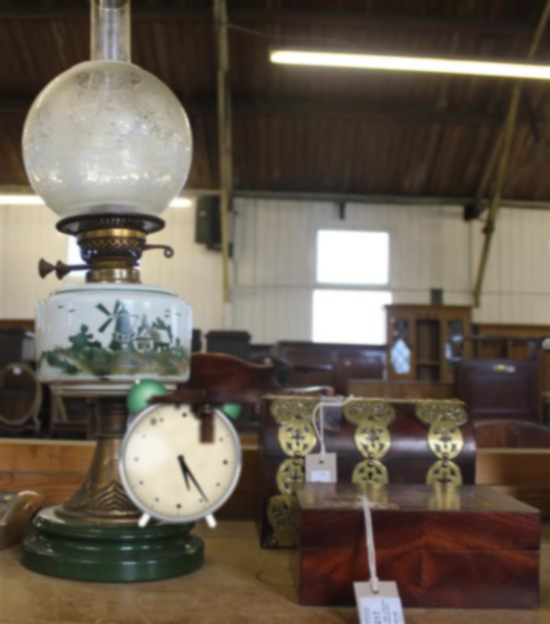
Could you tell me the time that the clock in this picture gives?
5:24
